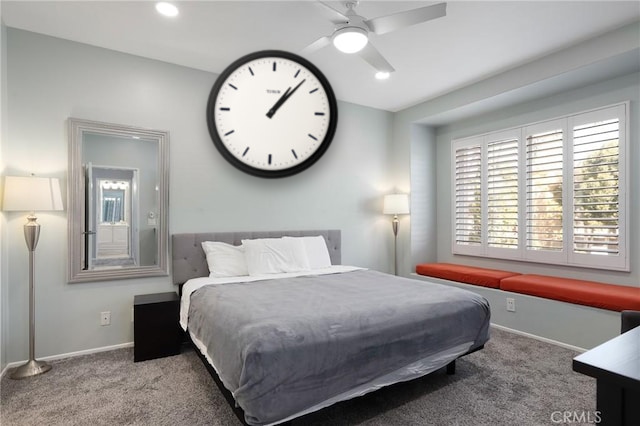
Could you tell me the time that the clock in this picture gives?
1:07
